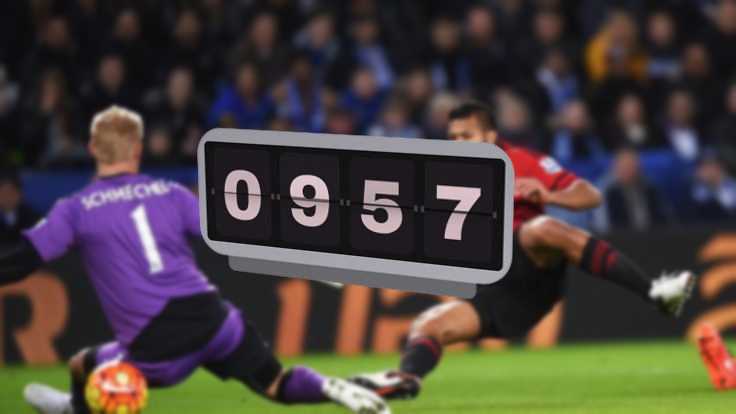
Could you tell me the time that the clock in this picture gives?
9:57
